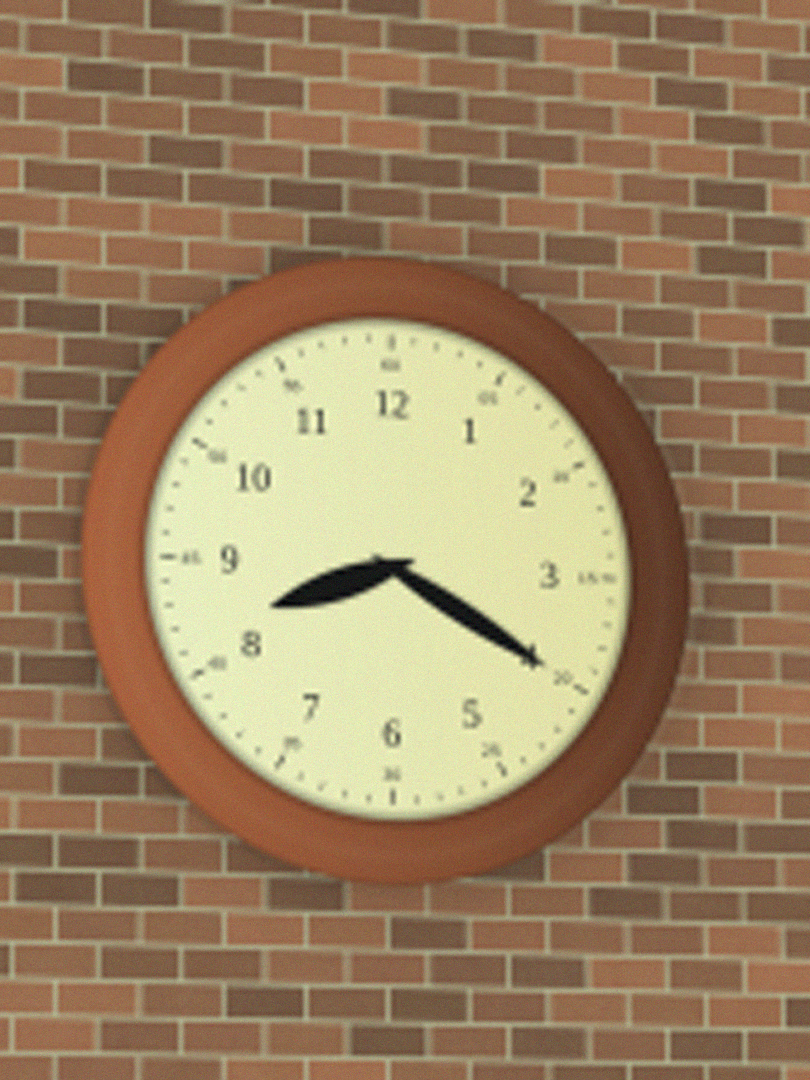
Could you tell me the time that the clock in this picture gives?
8:20
